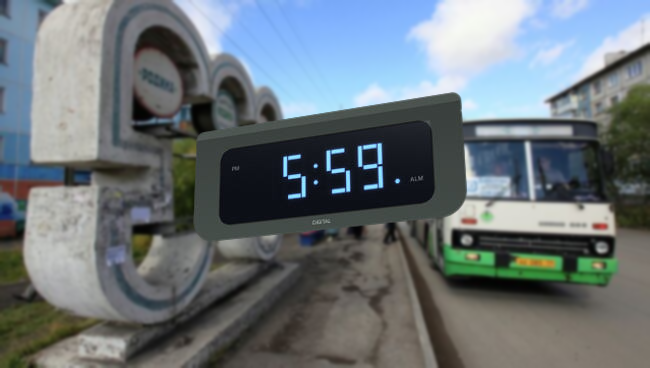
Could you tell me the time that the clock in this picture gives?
5:59
